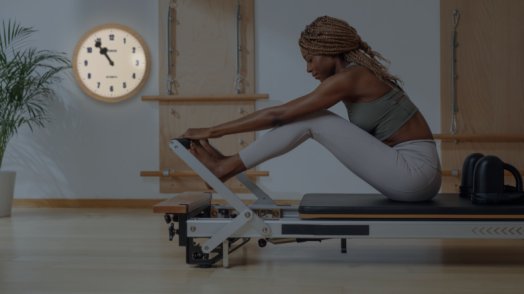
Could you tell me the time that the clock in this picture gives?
10:54
